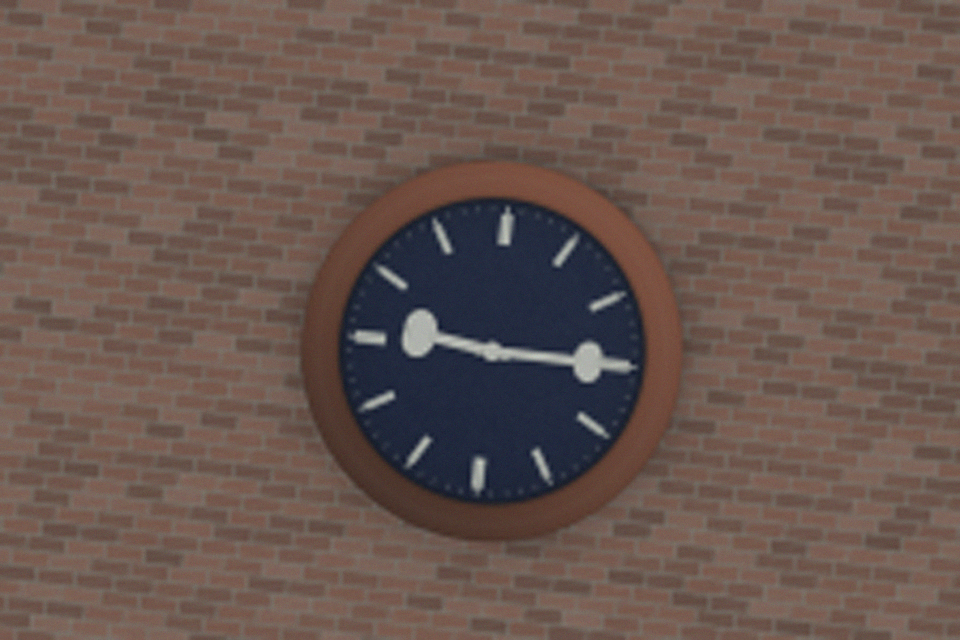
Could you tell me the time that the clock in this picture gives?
9:15
